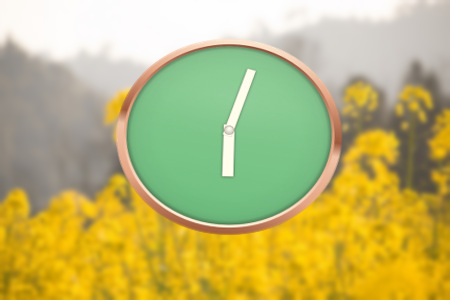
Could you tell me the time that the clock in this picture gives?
6:03
